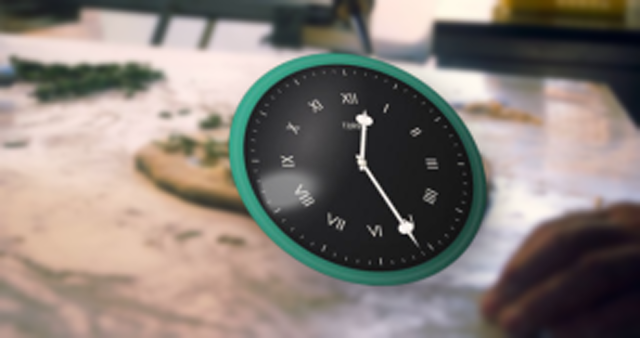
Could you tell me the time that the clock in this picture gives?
12:26
